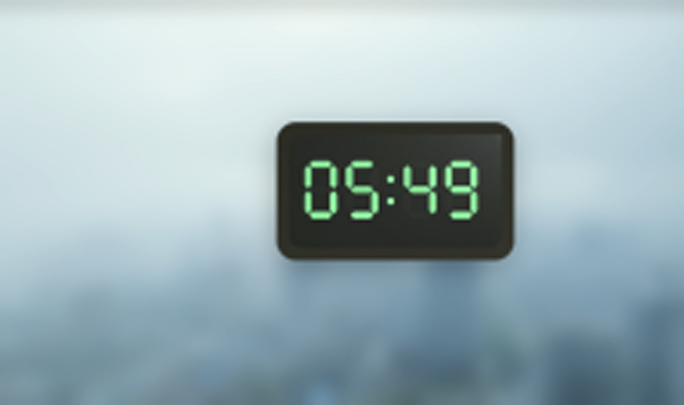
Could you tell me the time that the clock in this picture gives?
5:49
